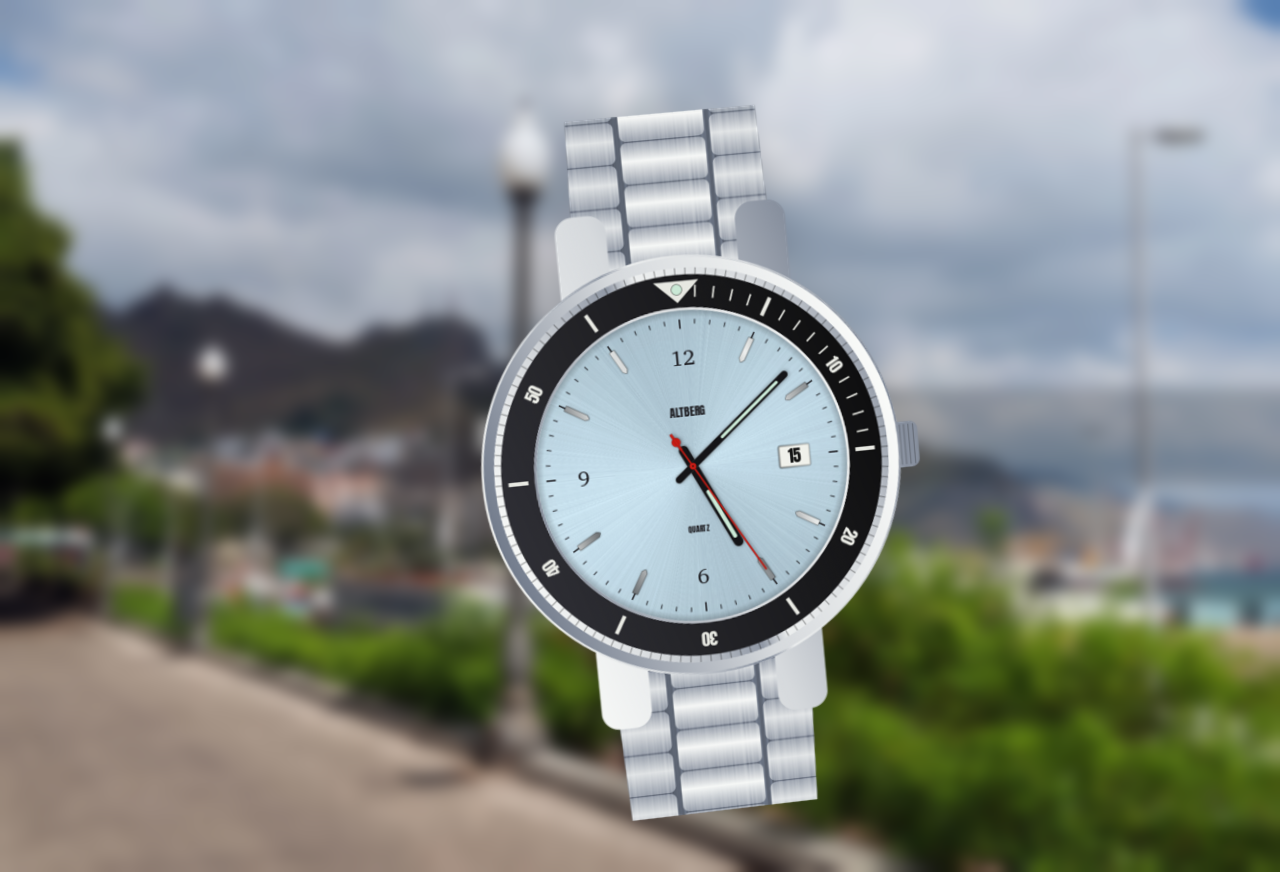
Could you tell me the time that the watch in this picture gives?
5:08:25
